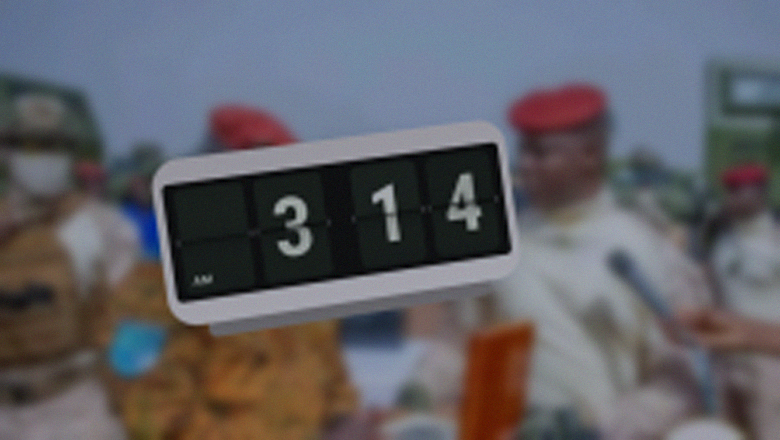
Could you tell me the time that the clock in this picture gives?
3:14
